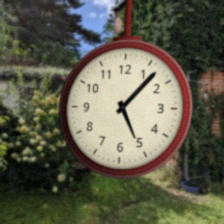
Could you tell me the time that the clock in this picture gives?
5:07
